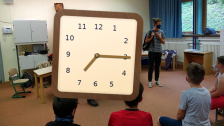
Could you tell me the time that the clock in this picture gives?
7:15
